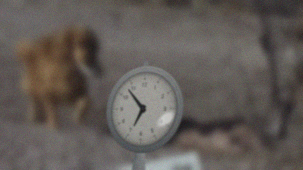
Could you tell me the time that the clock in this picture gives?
6:53
